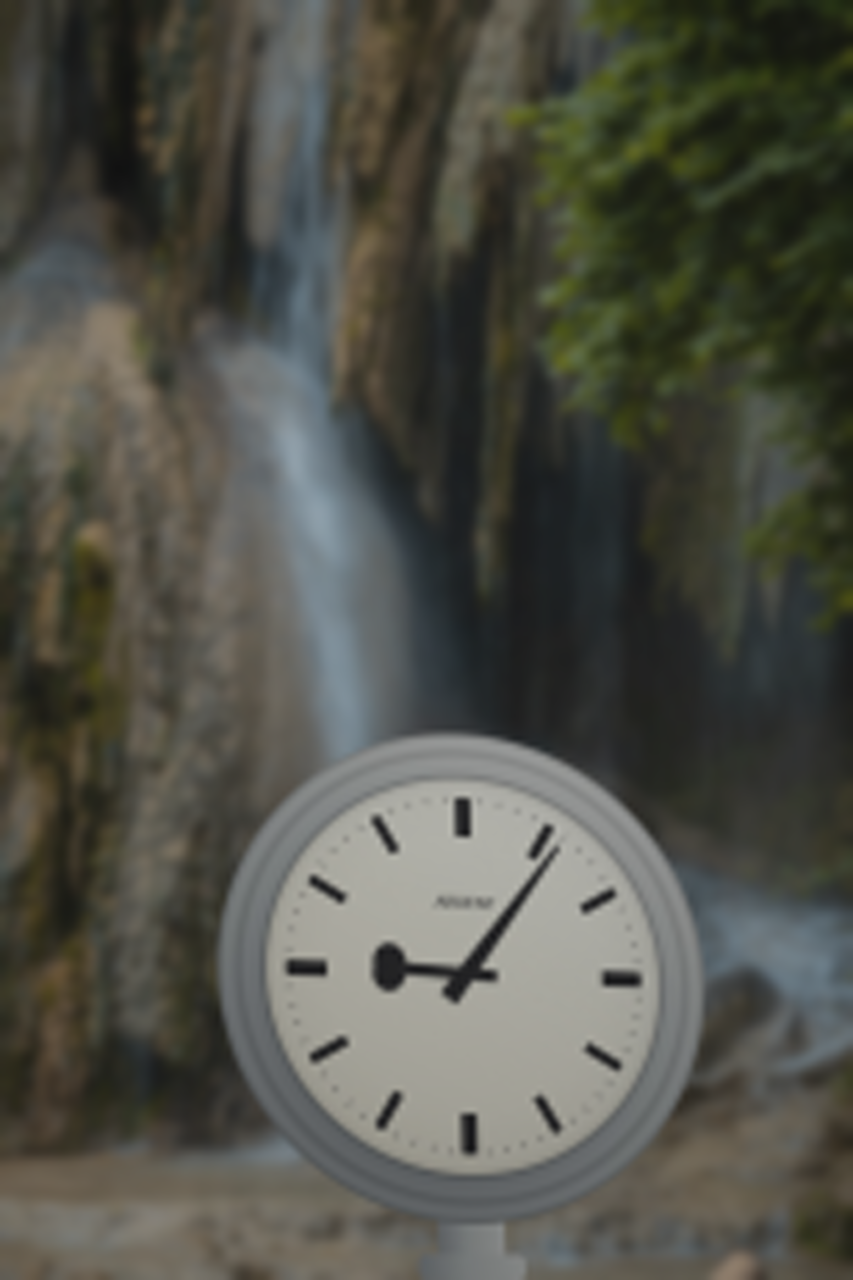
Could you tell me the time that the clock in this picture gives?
9:06
